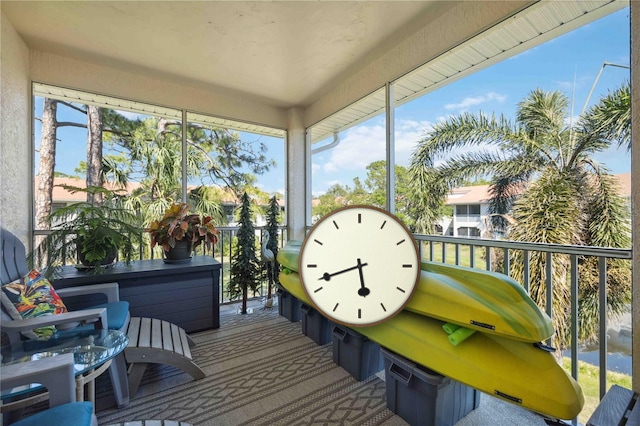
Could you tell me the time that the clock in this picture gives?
5:42
